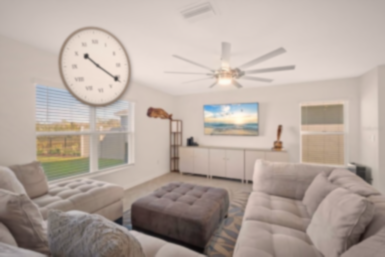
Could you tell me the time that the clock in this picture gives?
10:21
